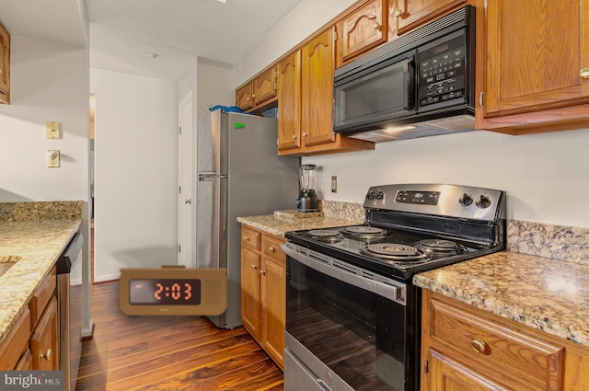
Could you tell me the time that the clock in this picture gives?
2:03
